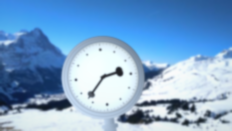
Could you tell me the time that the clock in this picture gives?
2:37
